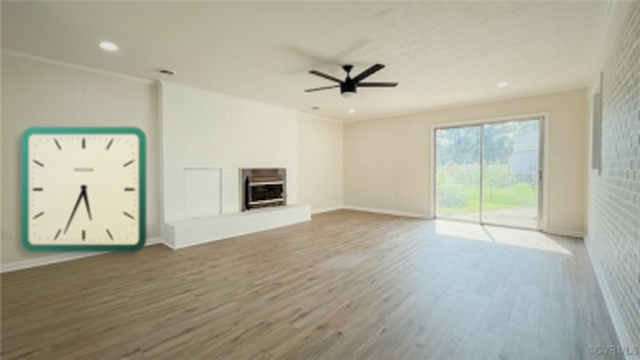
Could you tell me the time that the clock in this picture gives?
5:34
